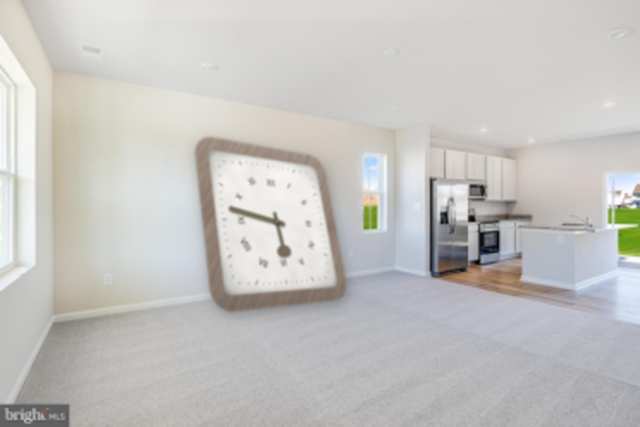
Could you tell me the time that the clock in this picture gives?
5:47
